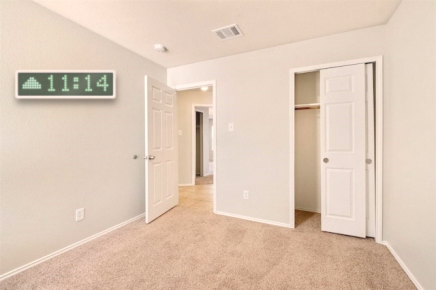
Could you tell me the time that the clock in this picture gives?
11:14
